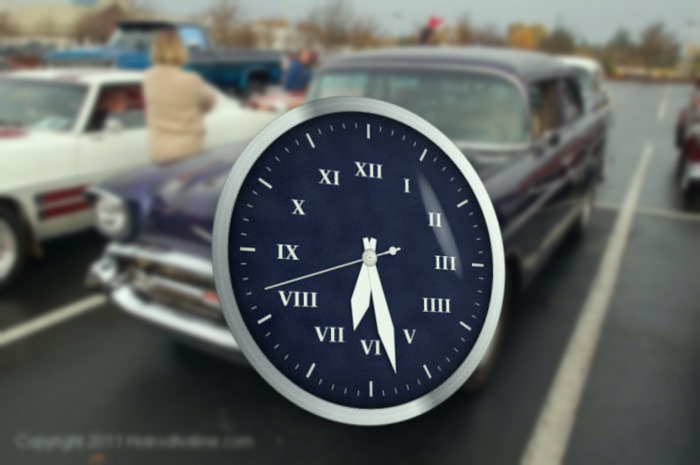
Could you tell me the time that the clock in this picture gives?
6:27:42
